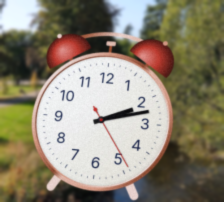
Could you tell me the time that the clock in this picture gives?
2:12:24
